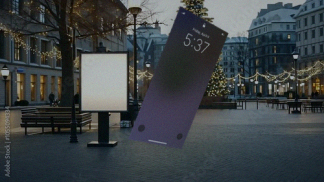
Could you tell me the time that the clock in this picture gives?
5:37
